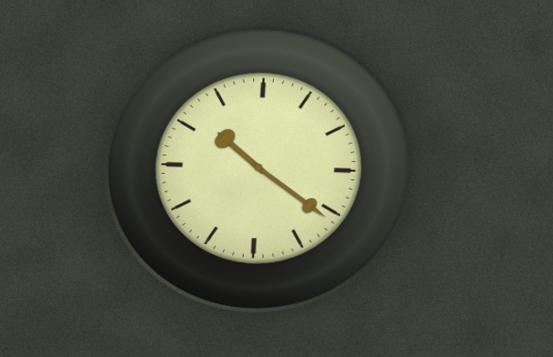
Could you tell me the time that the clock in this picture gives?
10:21
